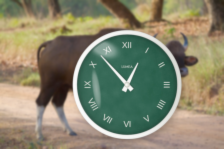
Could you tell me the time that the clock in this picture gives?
12:53
